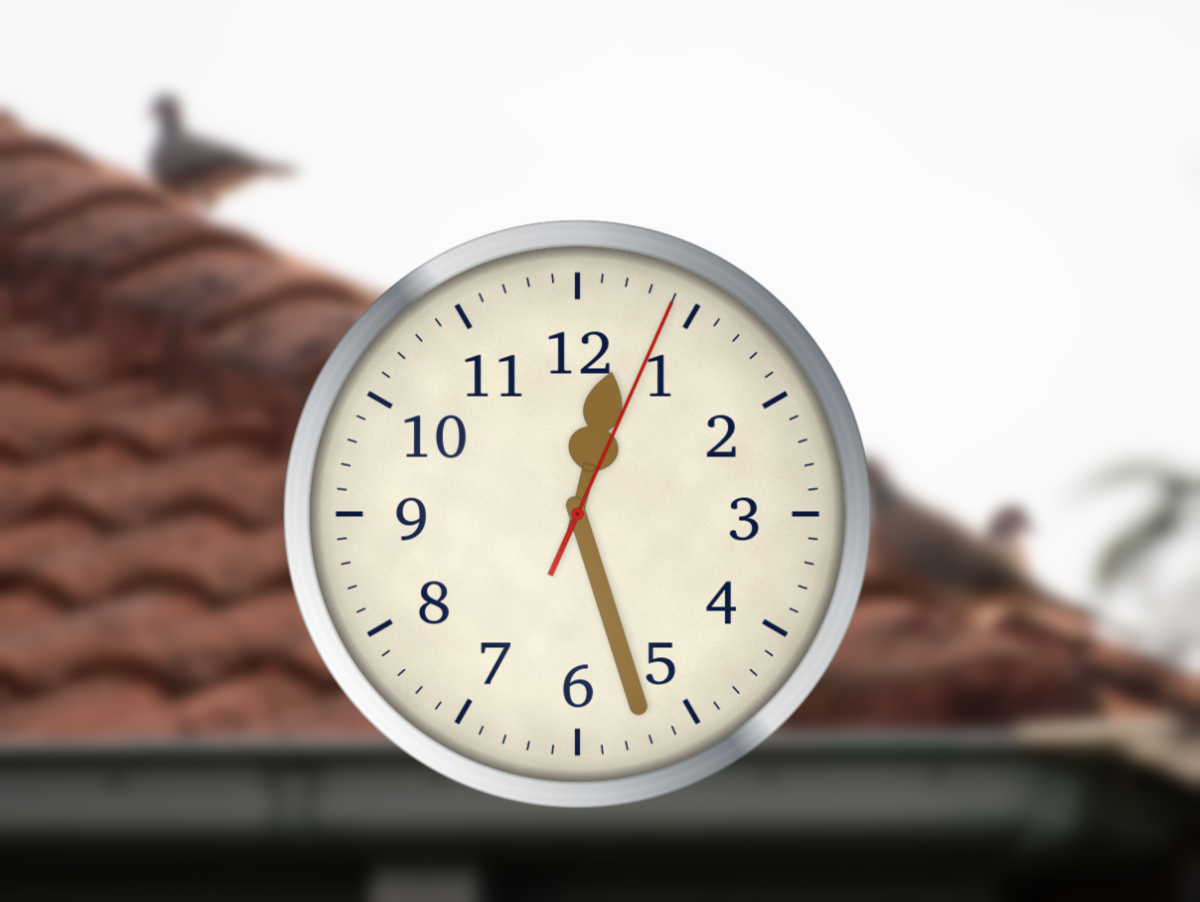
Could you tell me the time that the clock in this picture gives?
12:27:04
